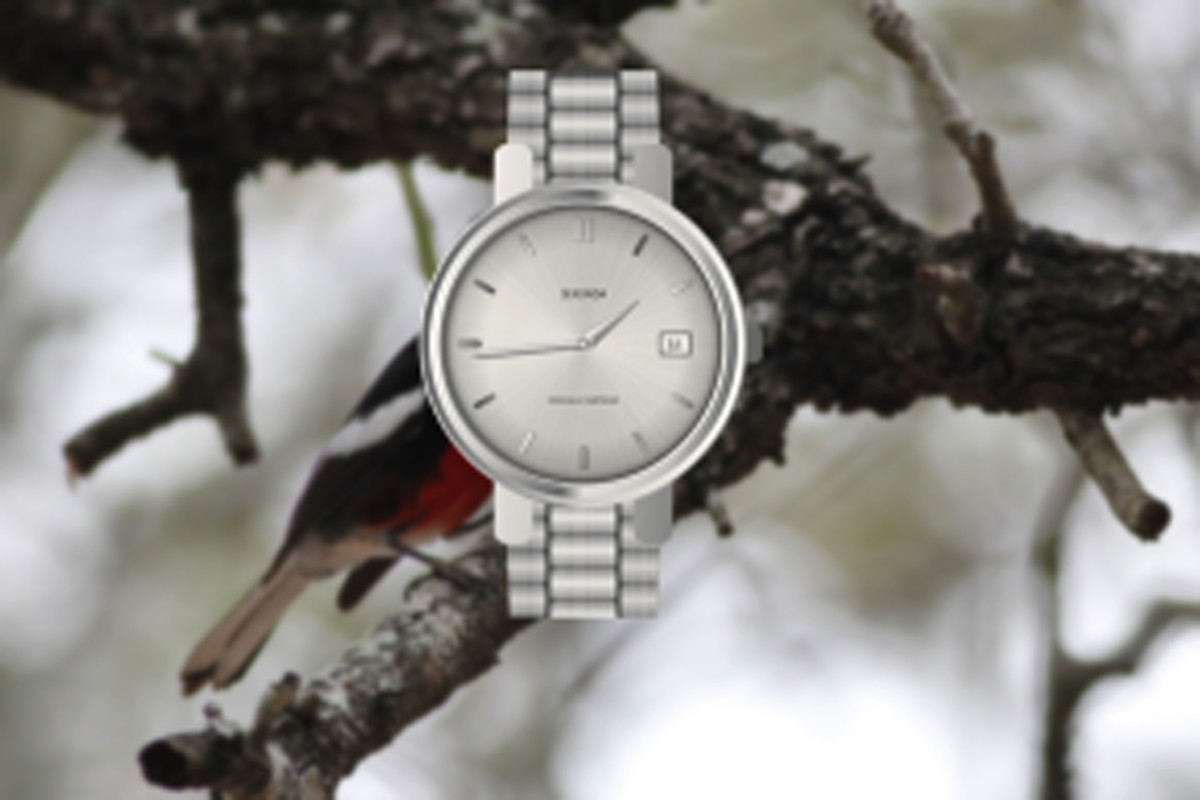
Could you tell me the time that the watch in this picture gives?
1:44
